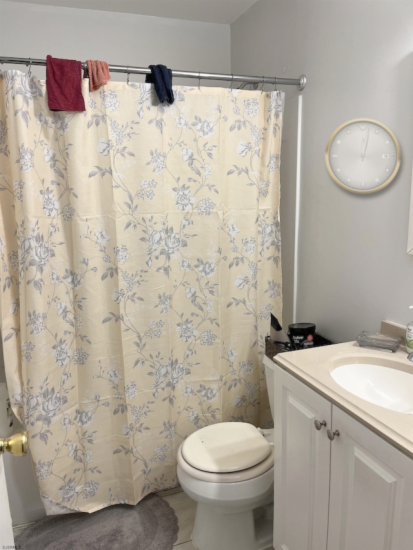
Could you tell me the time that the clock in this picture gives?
12:02
